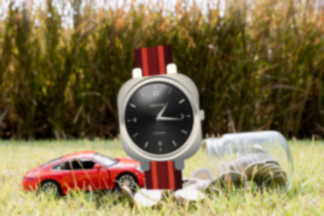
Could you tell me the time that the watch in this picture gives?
1:16
